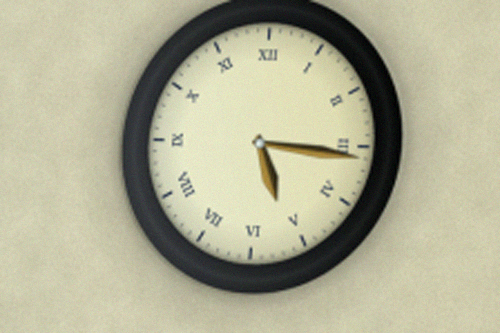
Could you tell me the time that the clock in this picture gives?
5:16
